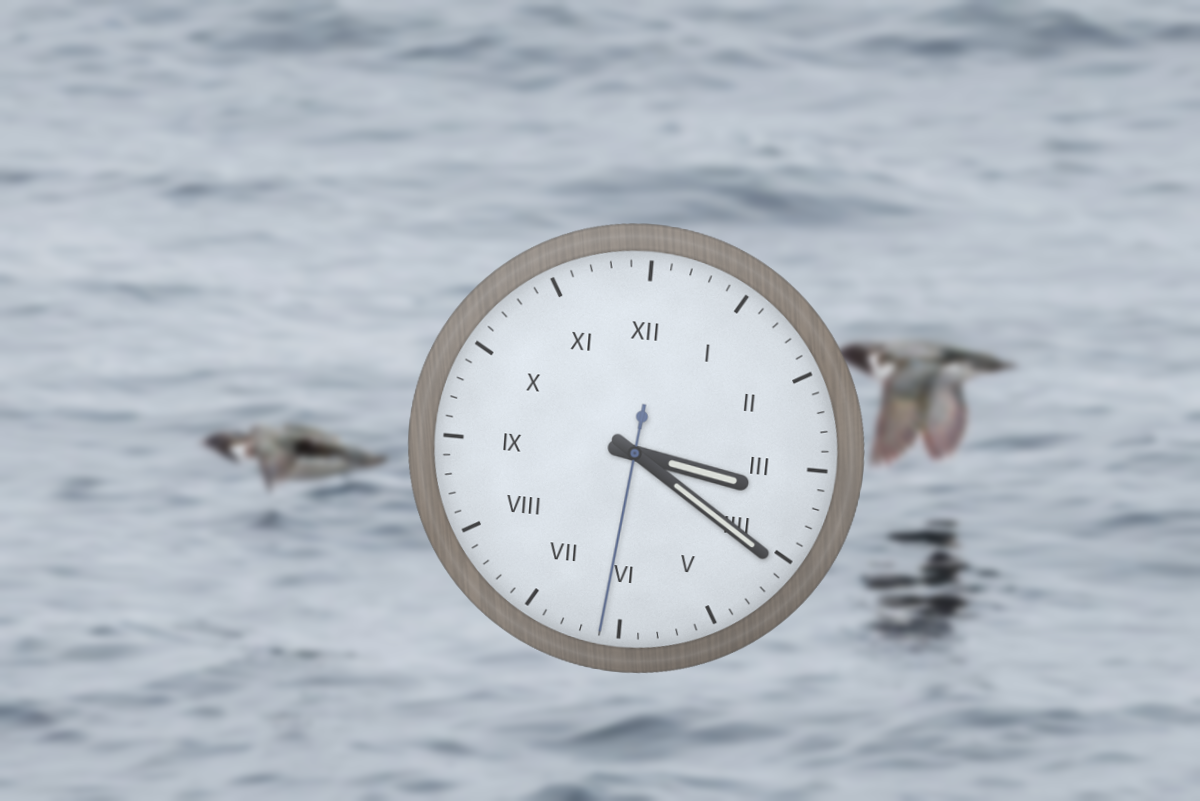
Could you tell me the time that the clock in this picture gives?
3:20:31
